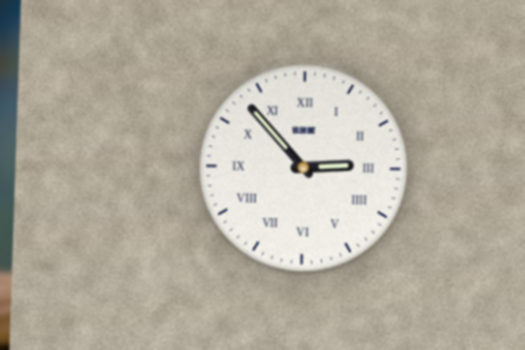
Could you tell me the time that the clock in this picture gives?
2:53
